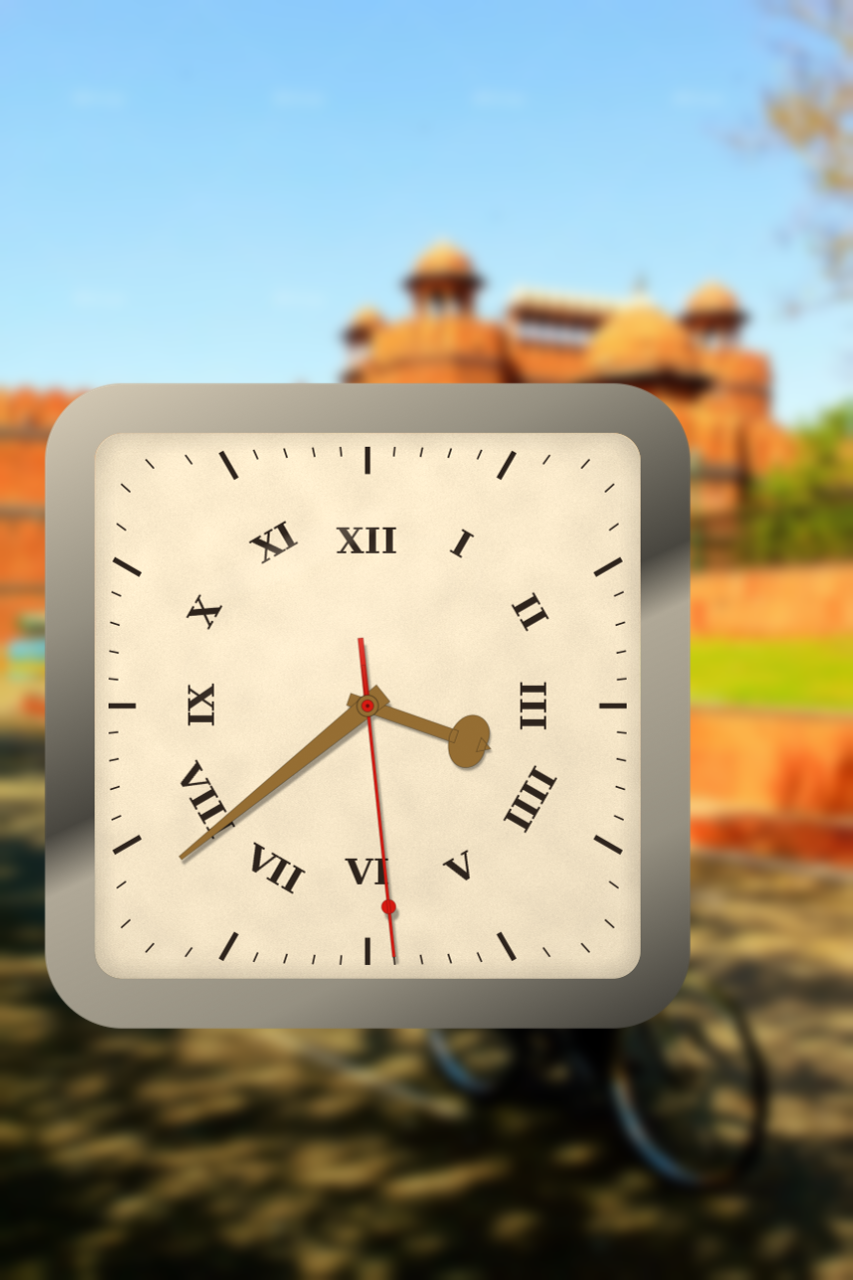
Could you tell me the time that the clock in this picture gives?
3:38:29
